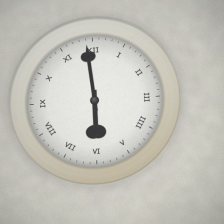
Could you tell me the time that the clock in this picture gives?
5:59
